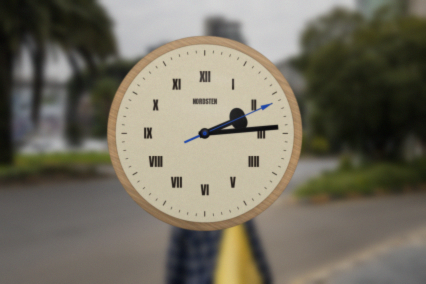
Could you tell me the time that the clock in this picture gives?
2:14:11
